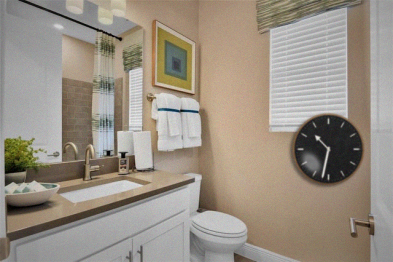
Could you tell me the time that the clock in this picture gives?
10:32
